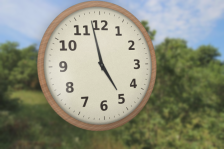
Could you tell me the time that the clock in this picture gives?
4:58
